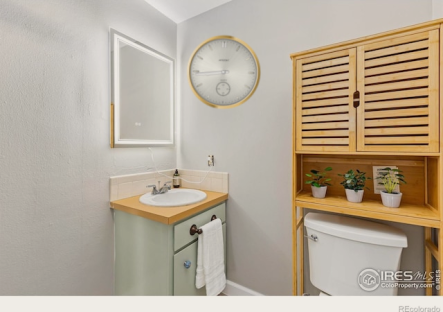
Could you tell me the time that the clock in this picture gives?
8:44
